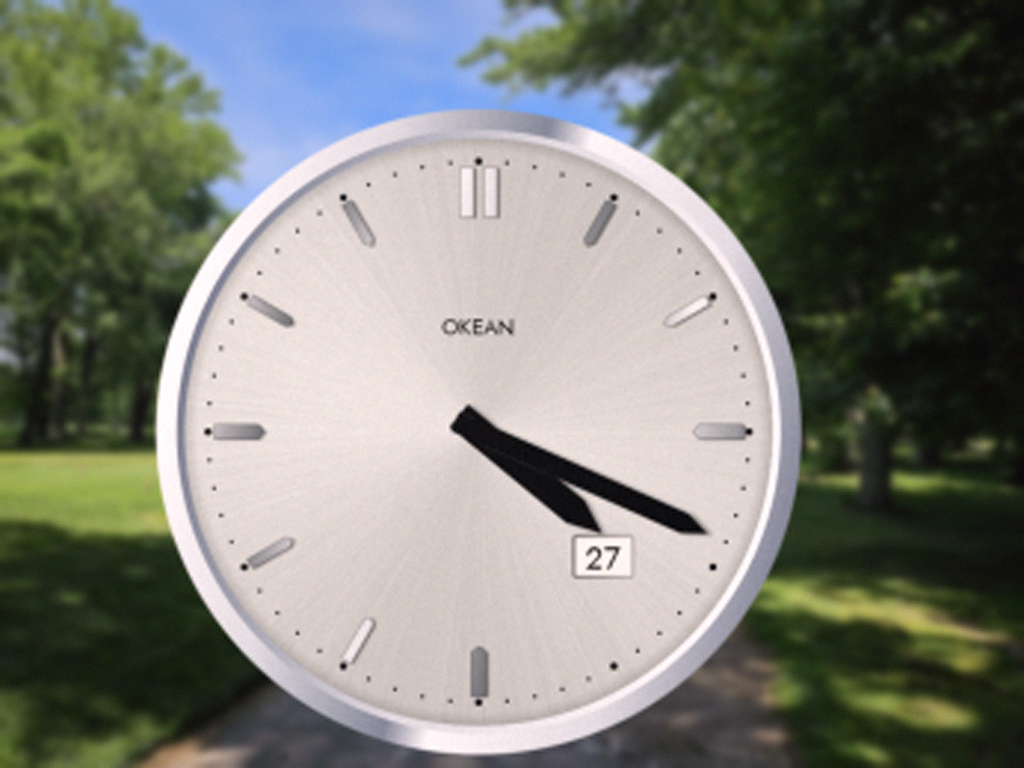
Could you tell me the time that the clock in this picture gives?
4:19
